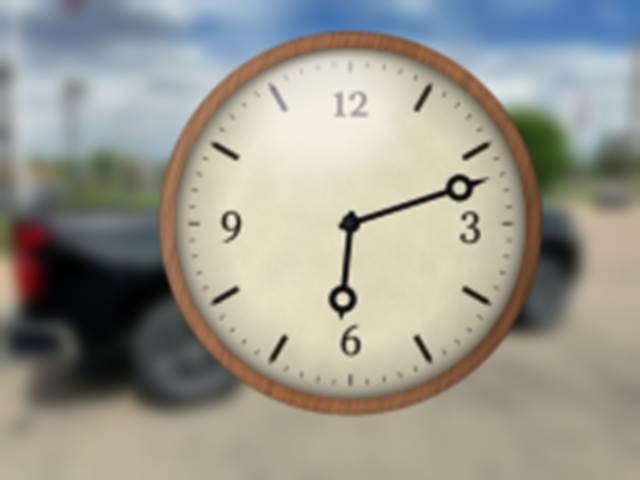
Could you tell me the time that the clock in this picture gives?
6:12
